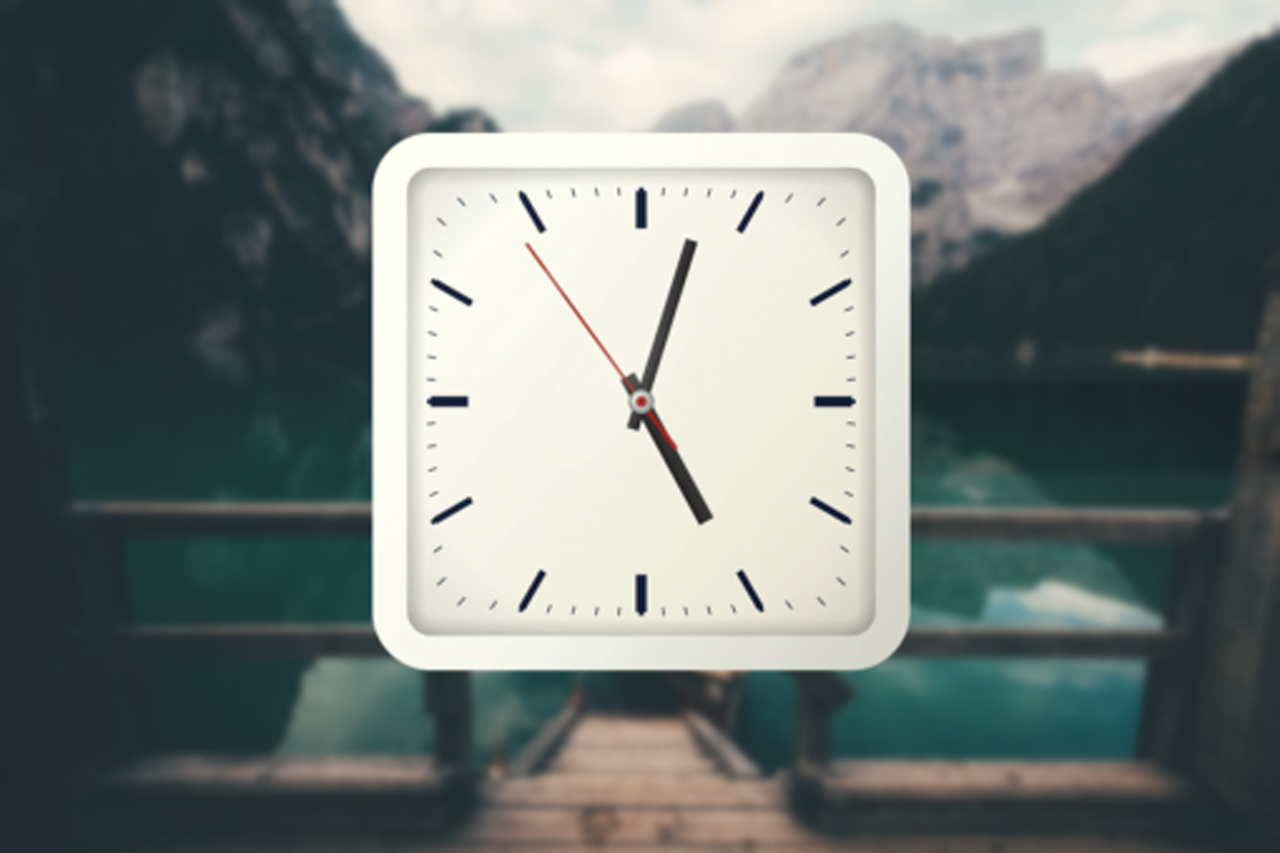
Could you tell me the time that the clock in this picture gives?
5:02:54
